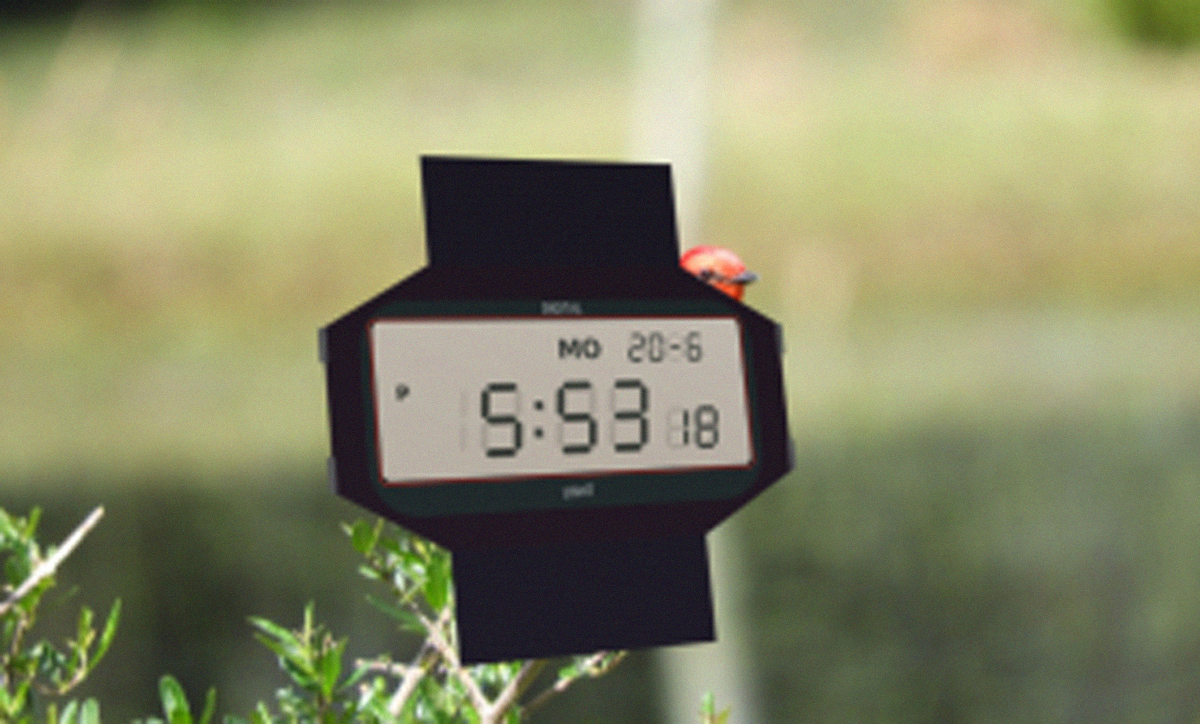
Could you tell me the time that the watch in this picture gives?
5:53:18
